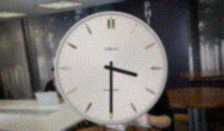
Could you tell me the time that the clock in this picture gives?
3:30
